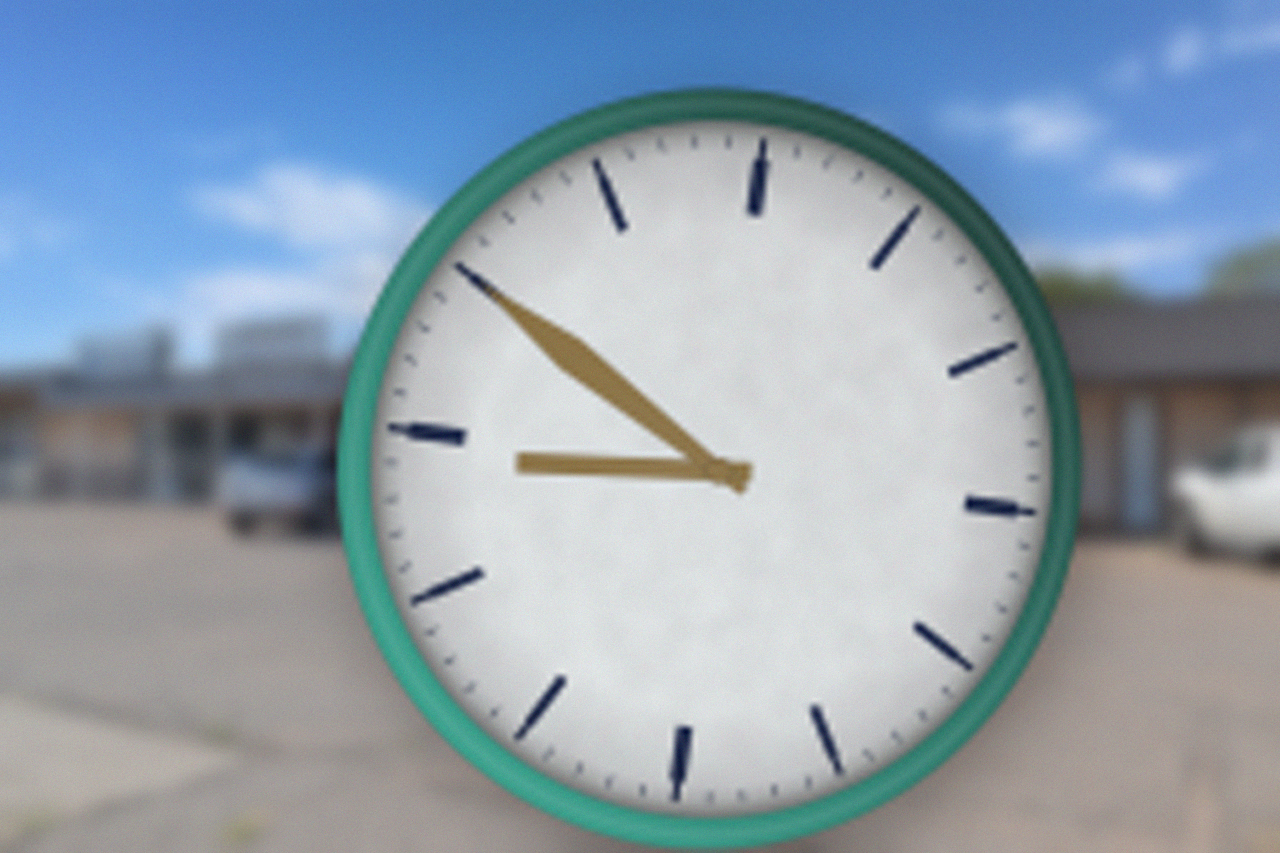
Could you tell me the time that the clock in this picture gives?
8:50
